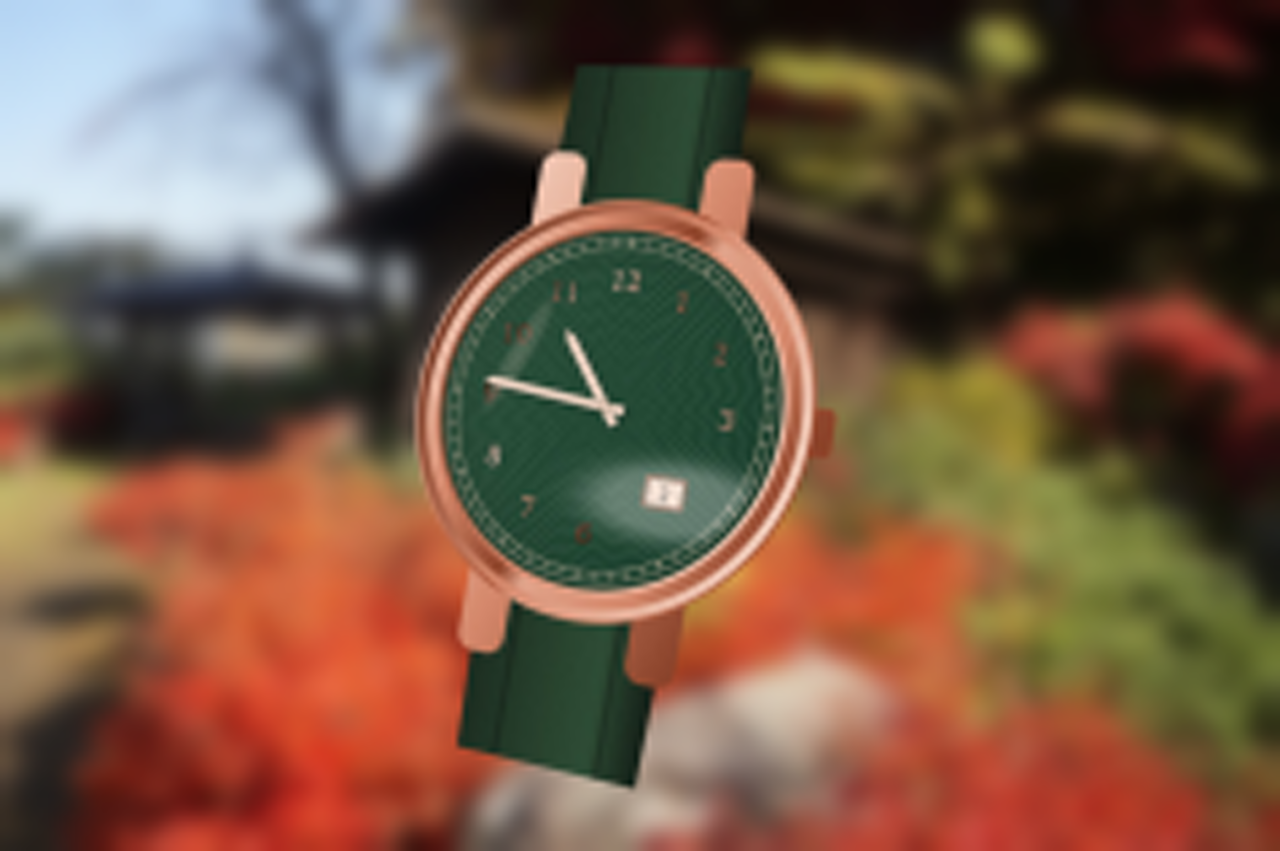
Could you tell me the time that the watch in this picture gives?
10:46
